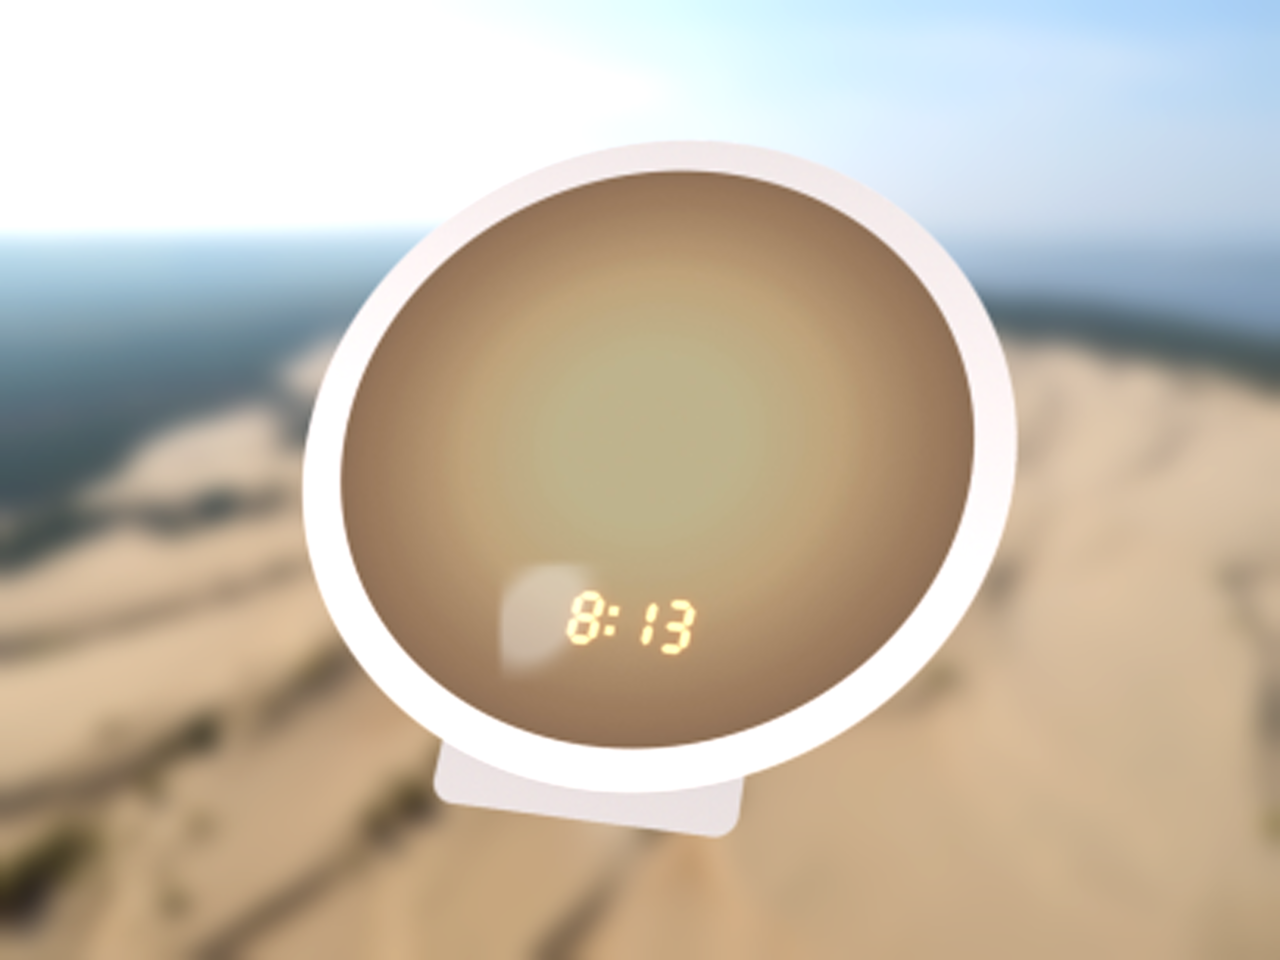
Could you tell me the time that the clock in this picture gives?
8:13
